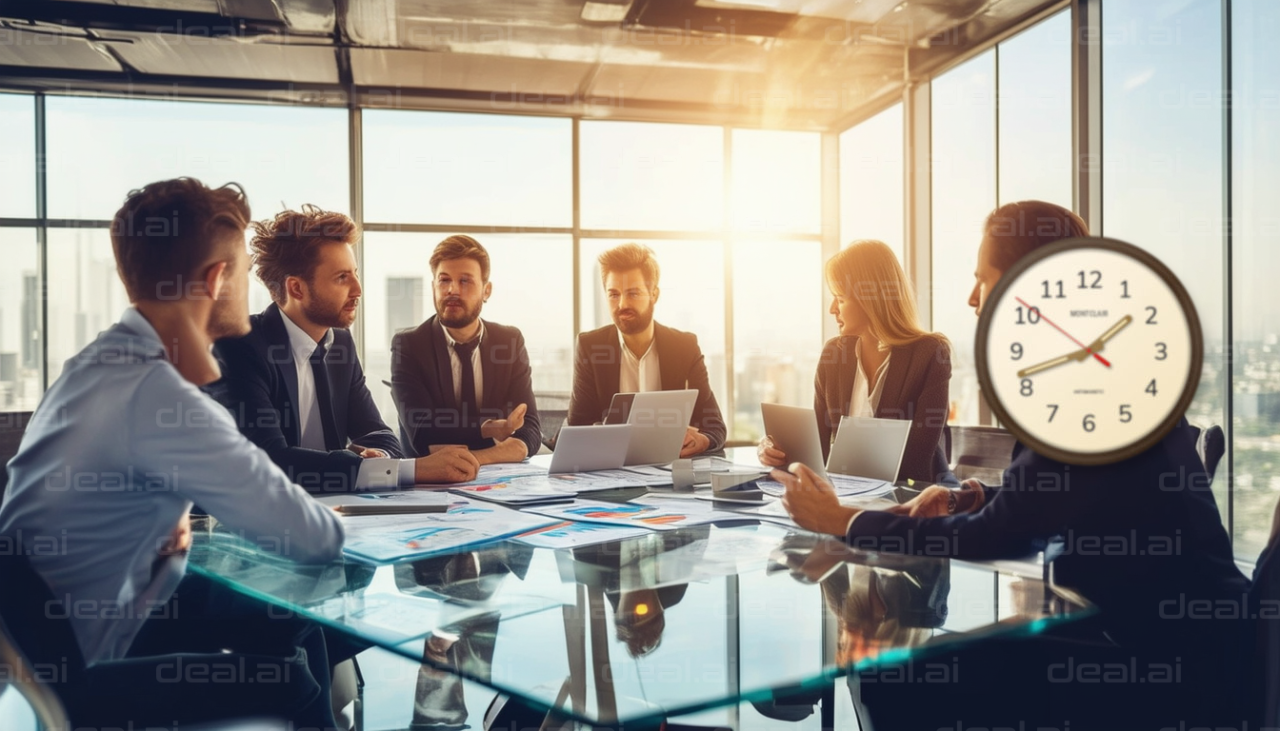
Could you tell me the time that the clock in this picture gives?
1:41:51
